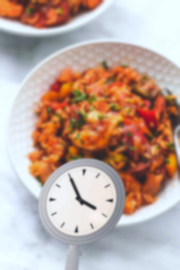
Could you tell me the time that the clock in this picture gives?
3:55
